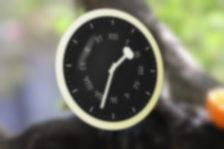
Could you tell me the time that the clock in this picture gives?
1:33
